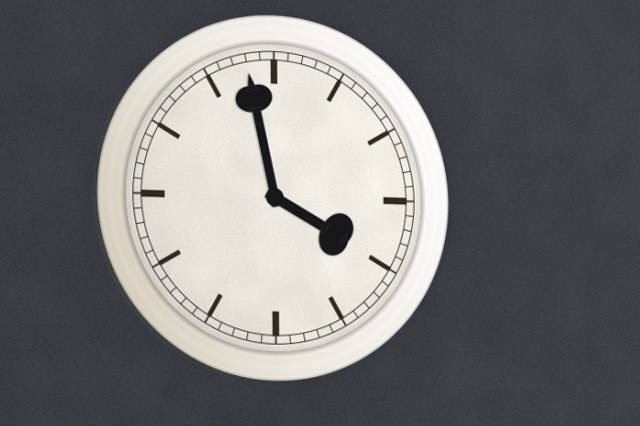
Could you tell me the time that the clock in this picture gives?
3:58
